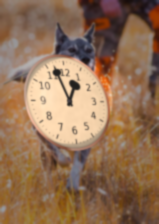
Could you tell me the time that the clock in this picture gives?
12:57
